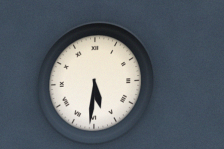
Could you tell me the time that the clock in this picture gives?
5:31
